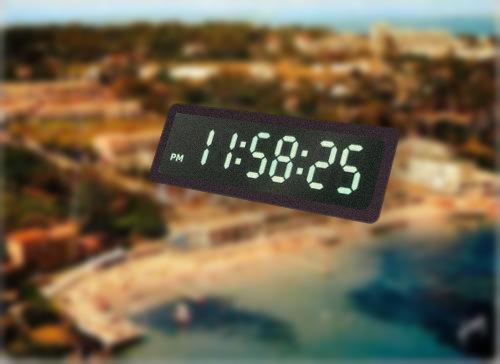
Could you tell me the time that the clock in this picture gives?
11:58:25
